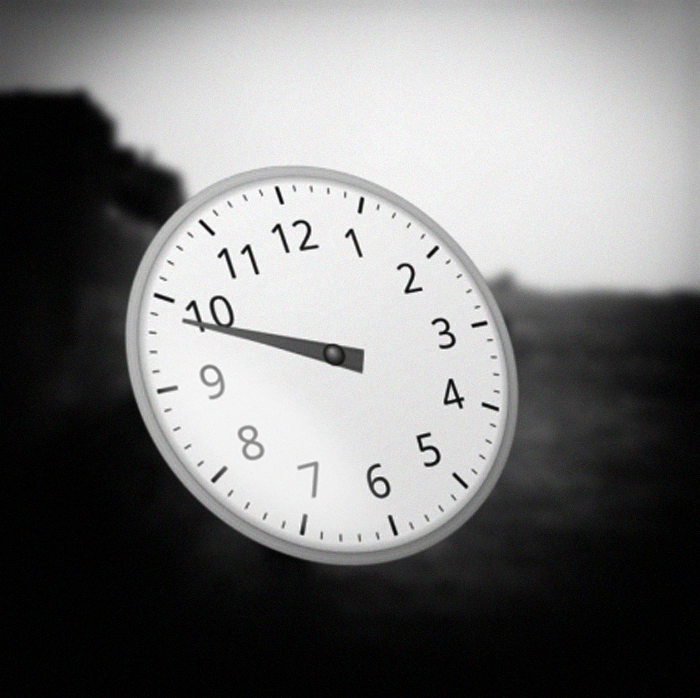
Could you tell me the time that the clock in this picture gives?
9:49
